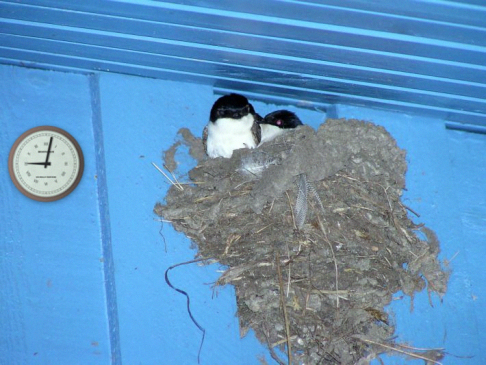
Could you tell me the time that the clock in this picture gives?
9:02
